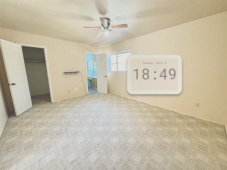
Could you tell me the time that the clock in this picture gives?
18:49
